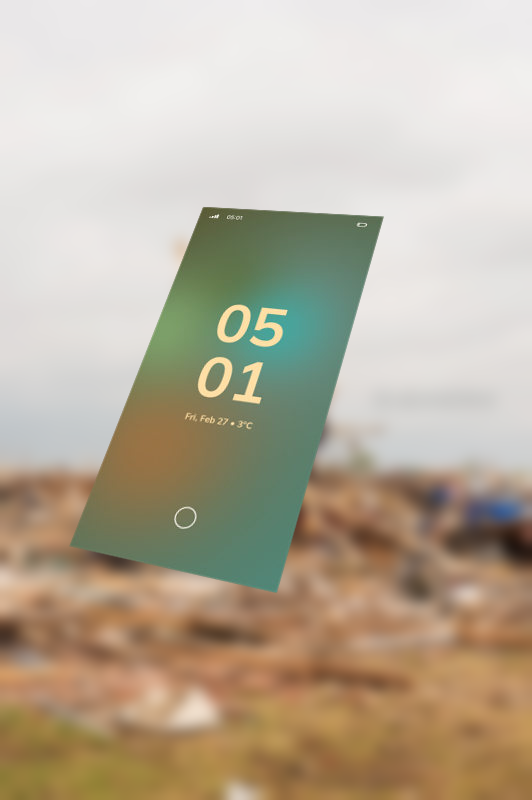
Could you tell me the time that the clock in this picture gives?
5:01
